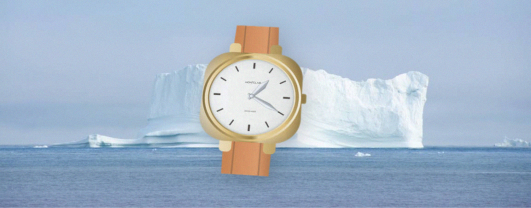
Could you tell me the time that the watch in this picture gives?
1:20
